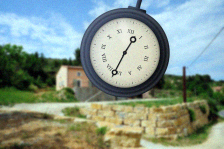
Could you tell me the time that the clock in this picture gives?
12:32
